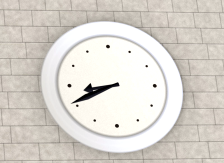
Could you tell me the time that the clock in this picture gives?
8:41
